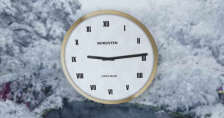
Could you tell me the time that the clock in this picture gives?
9:14
